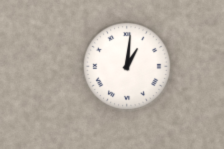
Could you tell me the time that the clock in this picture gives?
1:01
